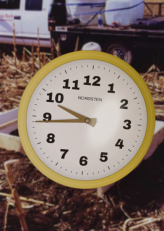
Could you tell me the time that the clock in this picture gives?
9:44
